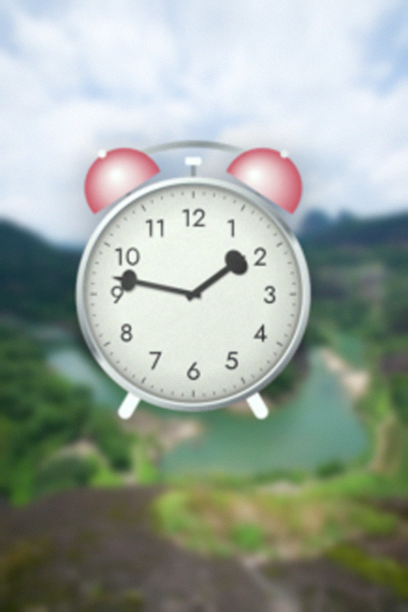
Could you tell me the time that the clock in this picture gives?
1:47
